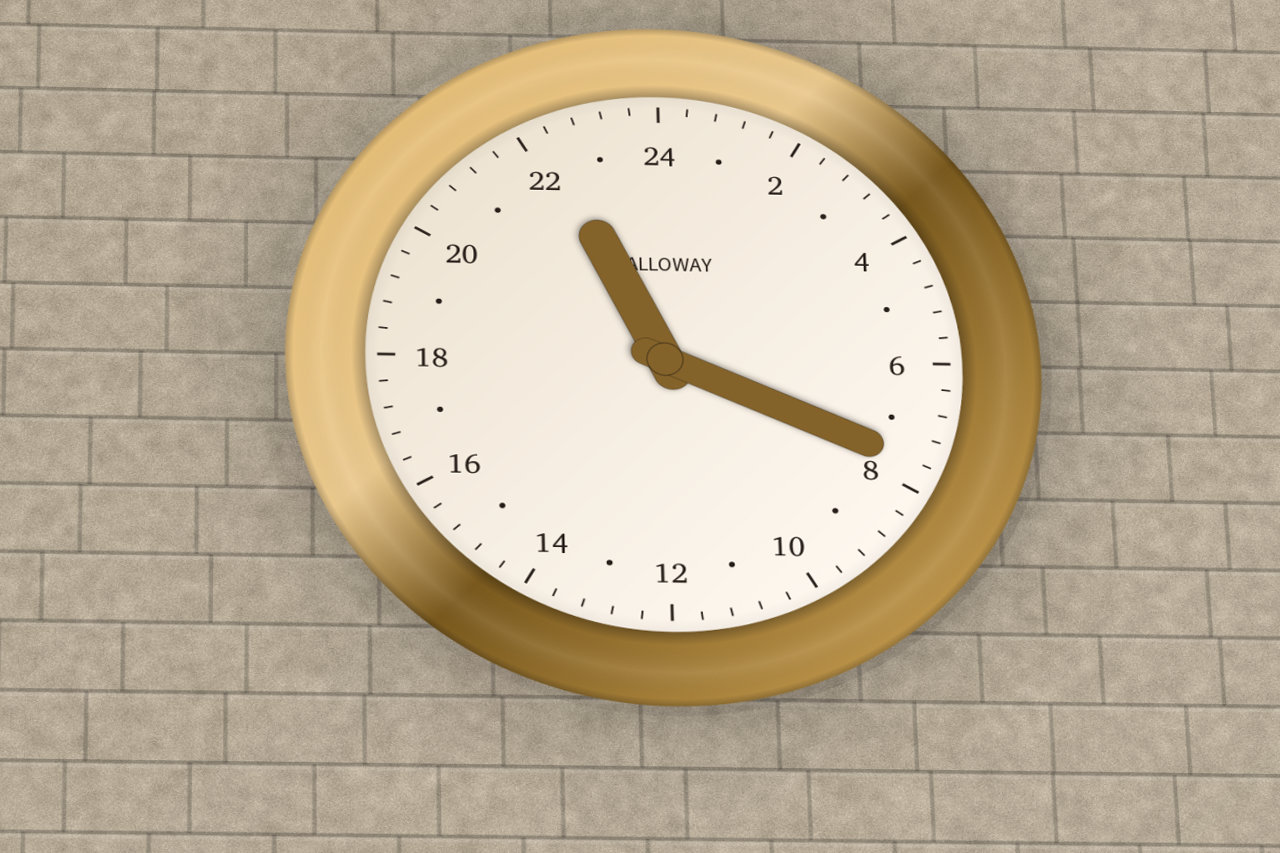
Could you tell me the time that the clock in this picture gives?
22:19
